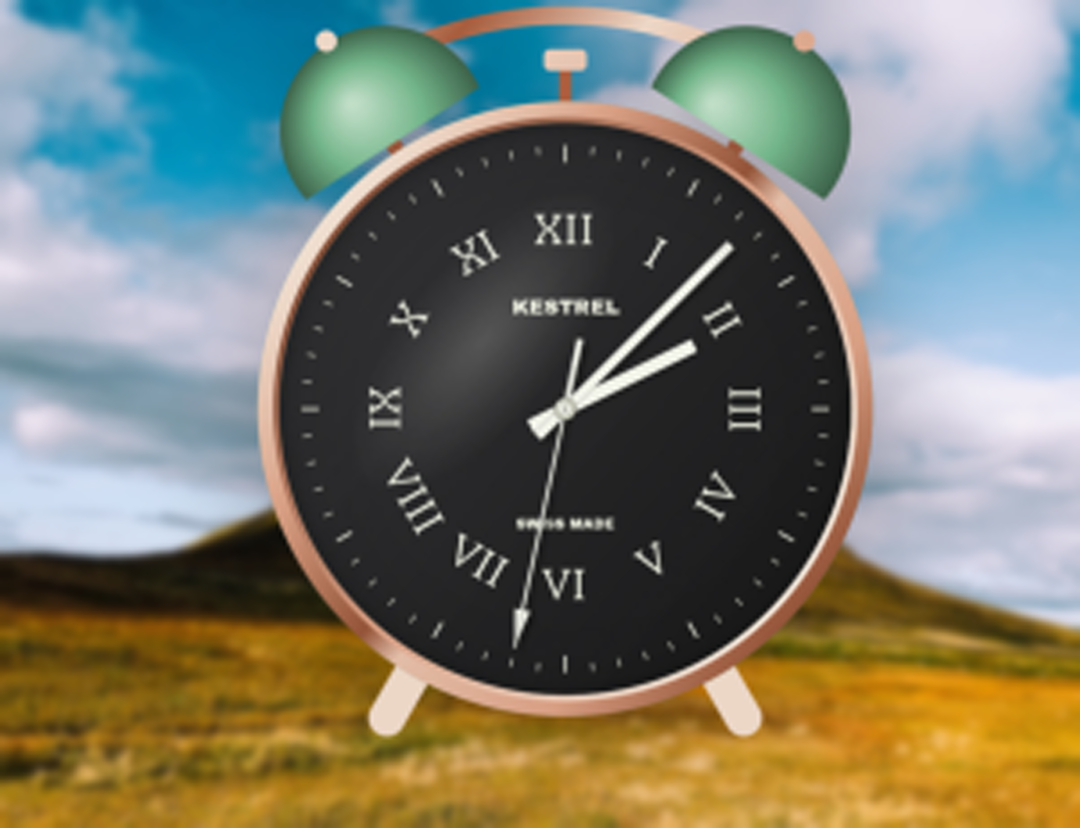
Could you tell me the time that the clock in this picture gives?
2:07:32
